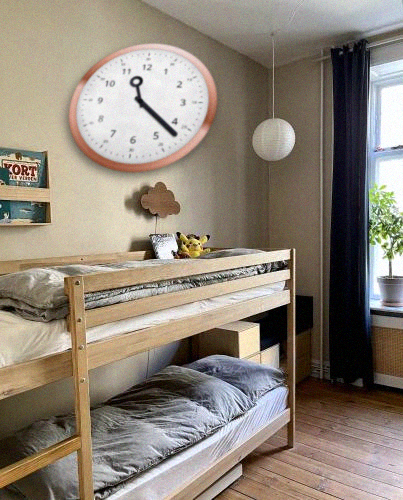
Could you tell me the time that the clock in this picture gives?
11:22
